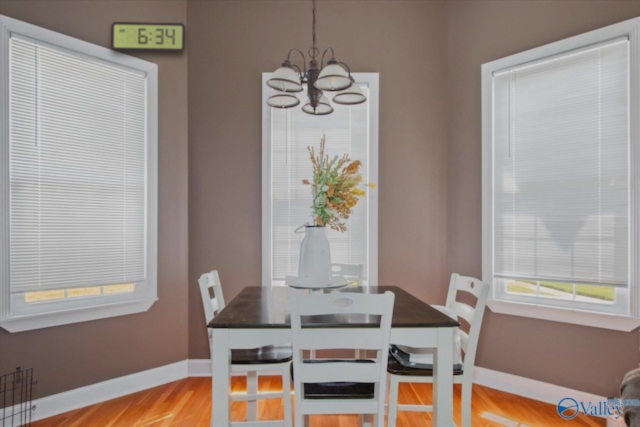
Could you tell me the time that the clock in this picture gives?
6:34
